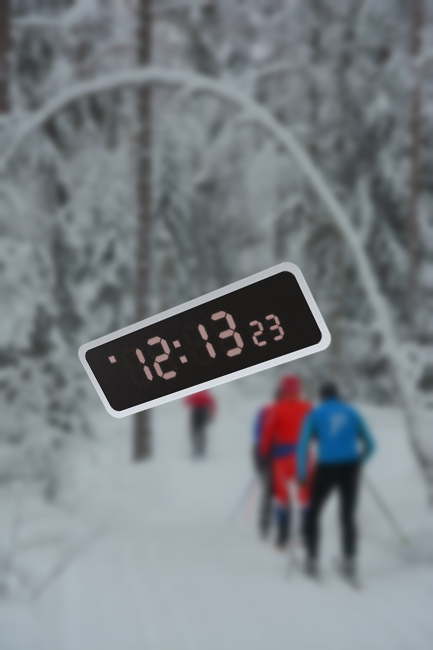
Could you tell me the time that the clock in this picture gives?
12:13:23
